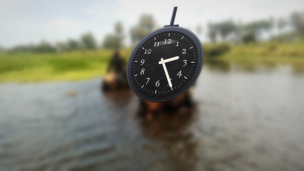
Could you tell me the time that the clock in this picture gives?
2:25
